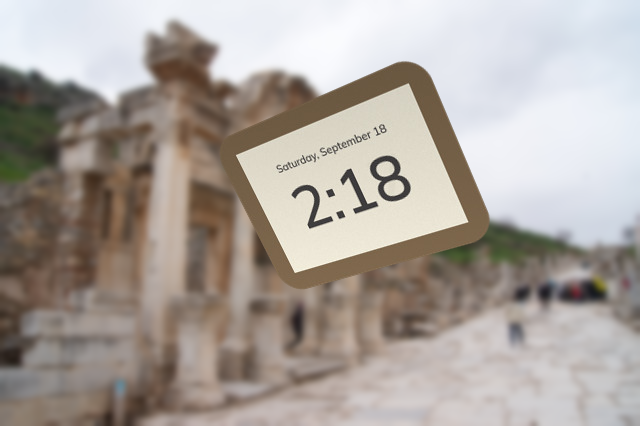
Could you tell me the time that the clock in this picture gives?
2:18
